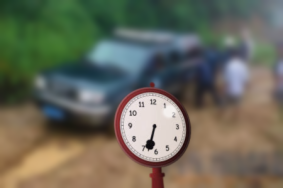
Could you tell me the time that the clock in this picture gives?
6:33
